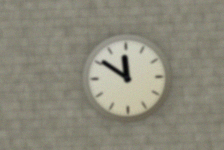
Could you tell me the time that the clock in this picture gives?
11:51
